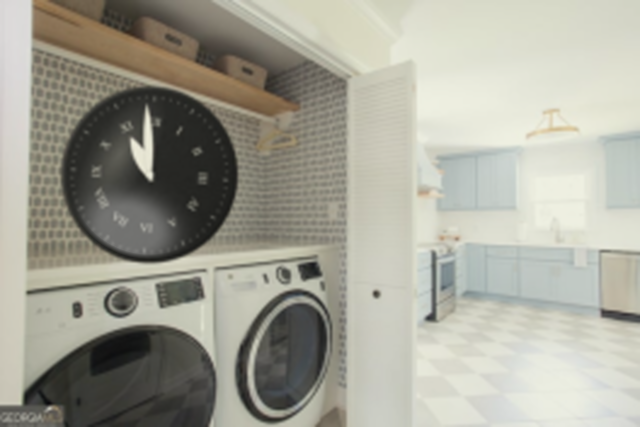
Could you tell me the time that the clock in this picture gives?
10:59
